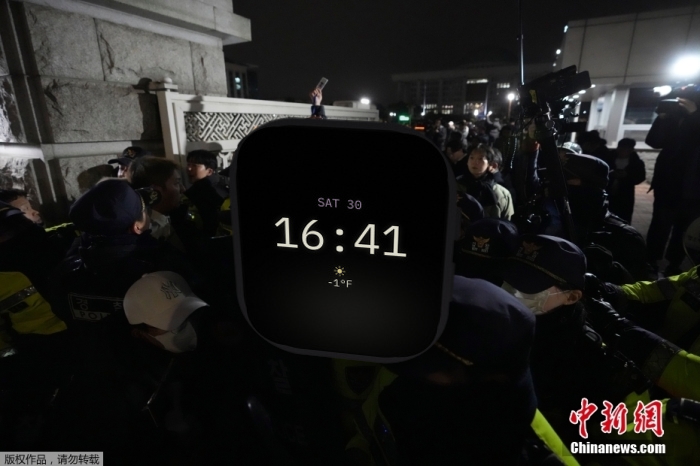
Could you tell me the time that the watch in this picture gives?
16:41
